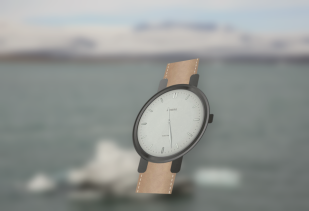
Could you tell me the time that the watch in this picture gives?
11:27
